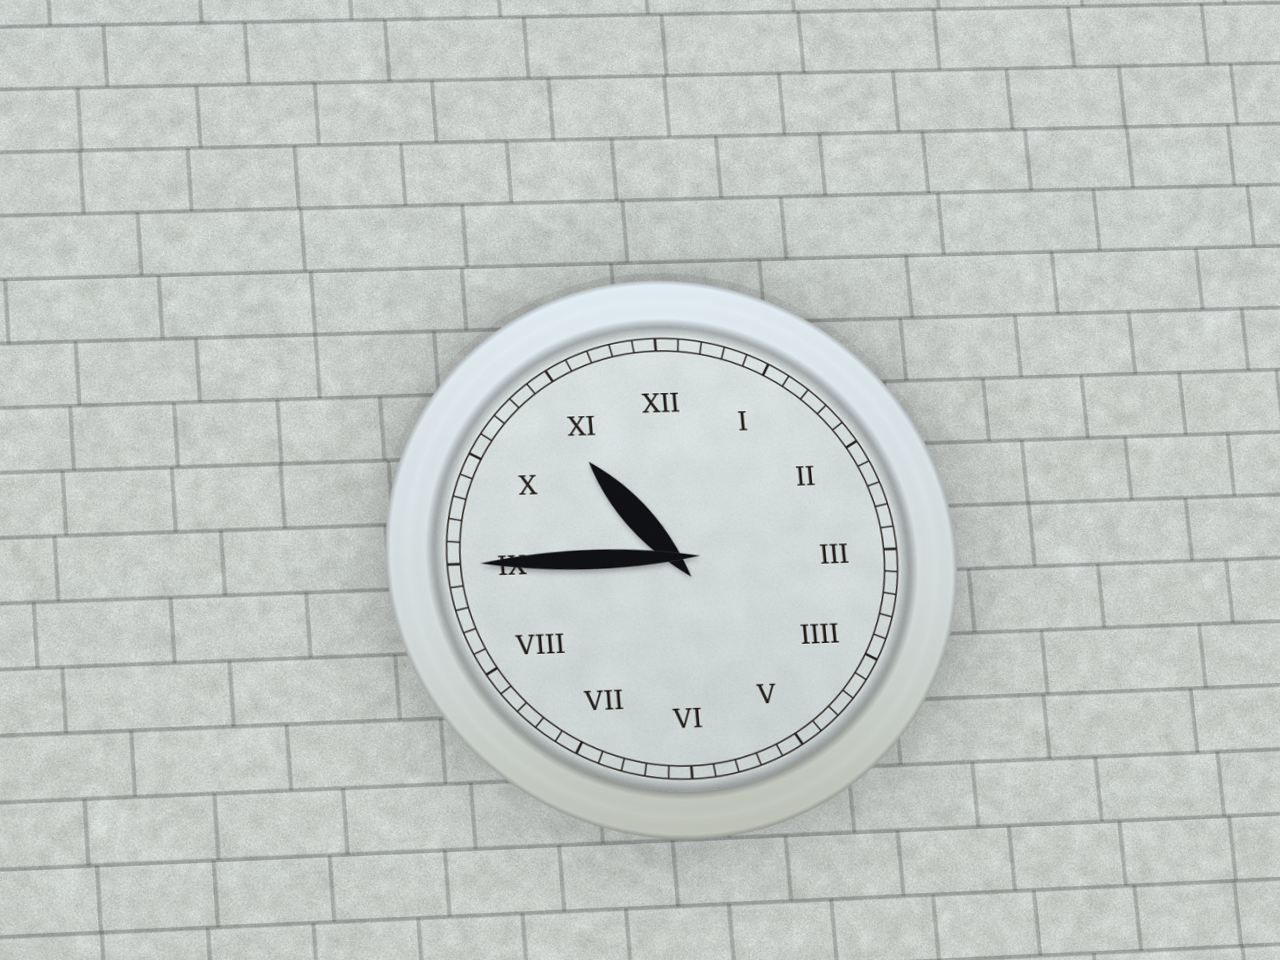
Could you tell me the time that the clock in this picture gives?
10:45
